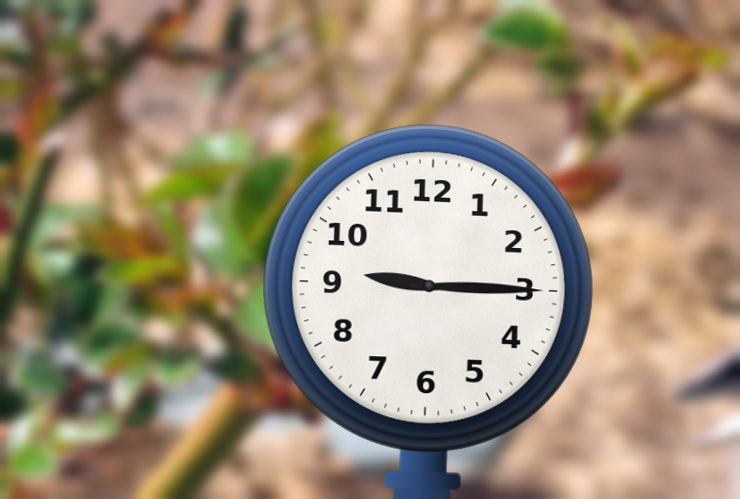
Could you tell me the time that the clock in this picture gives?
9:15
